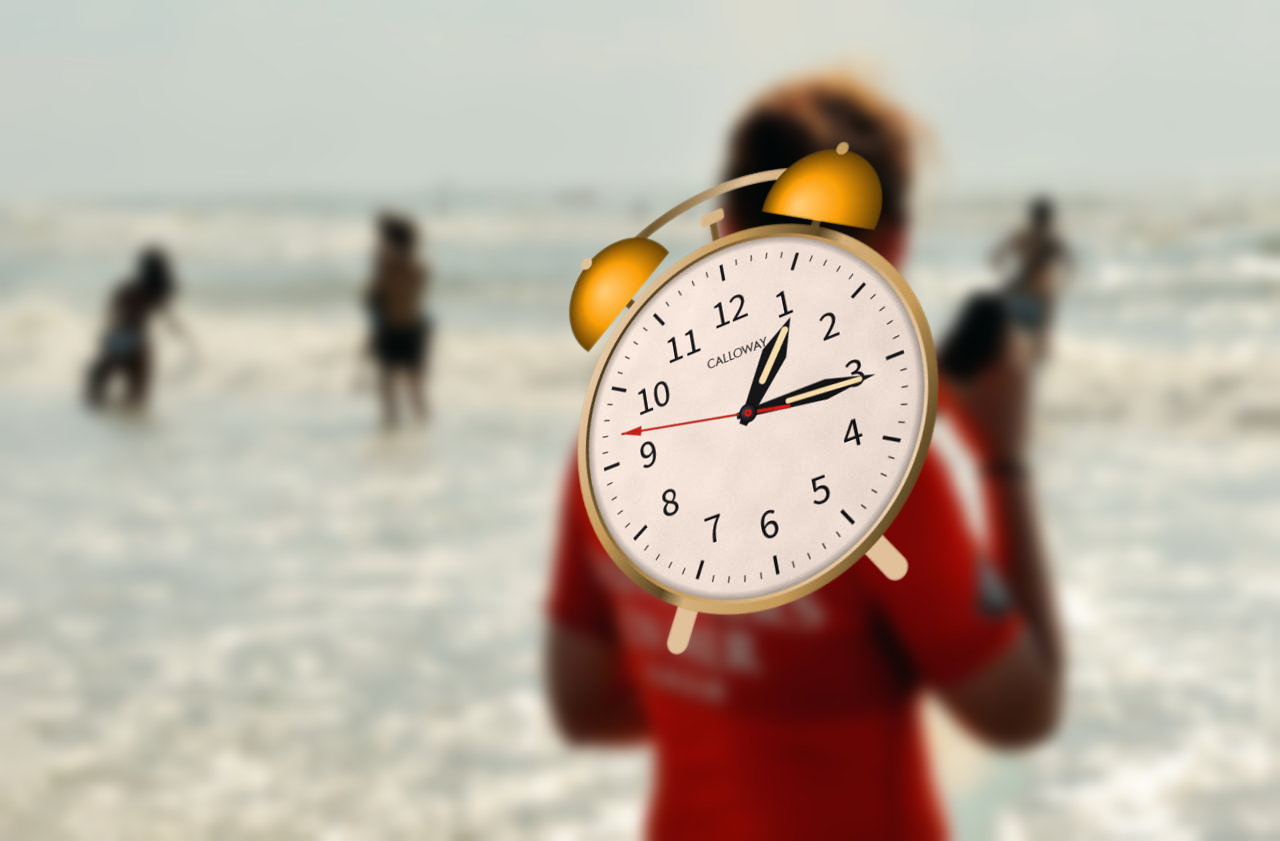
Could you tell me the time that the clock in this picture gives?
1:15:47
